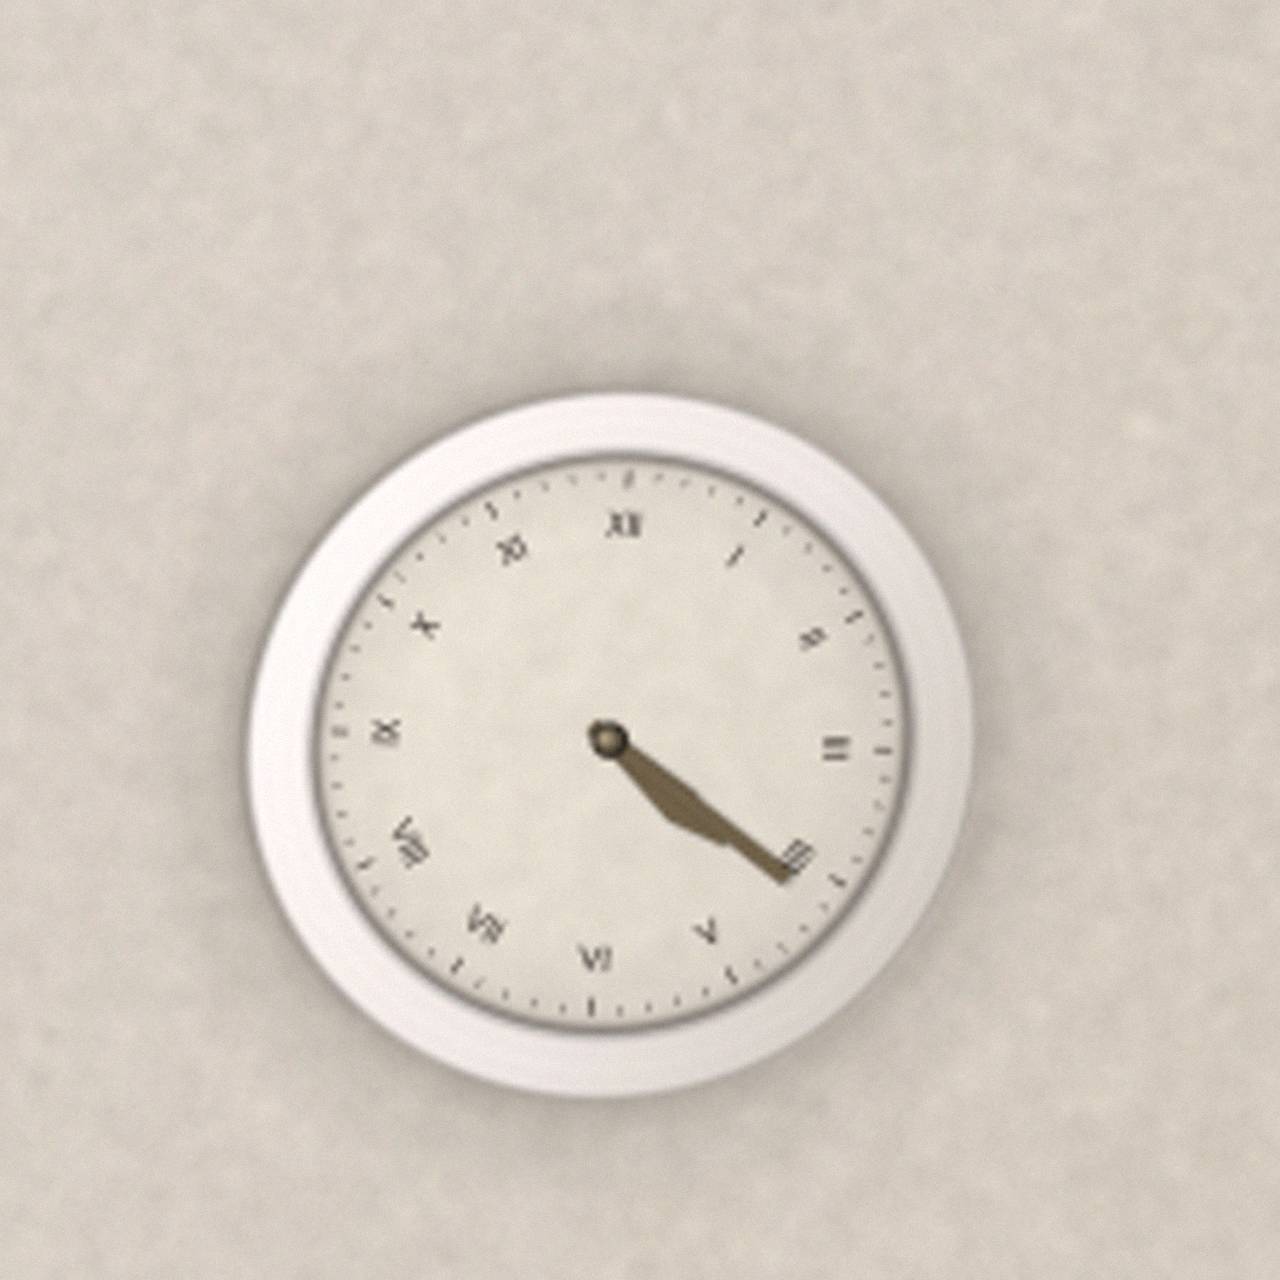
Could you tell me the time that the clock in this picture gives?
4:21
